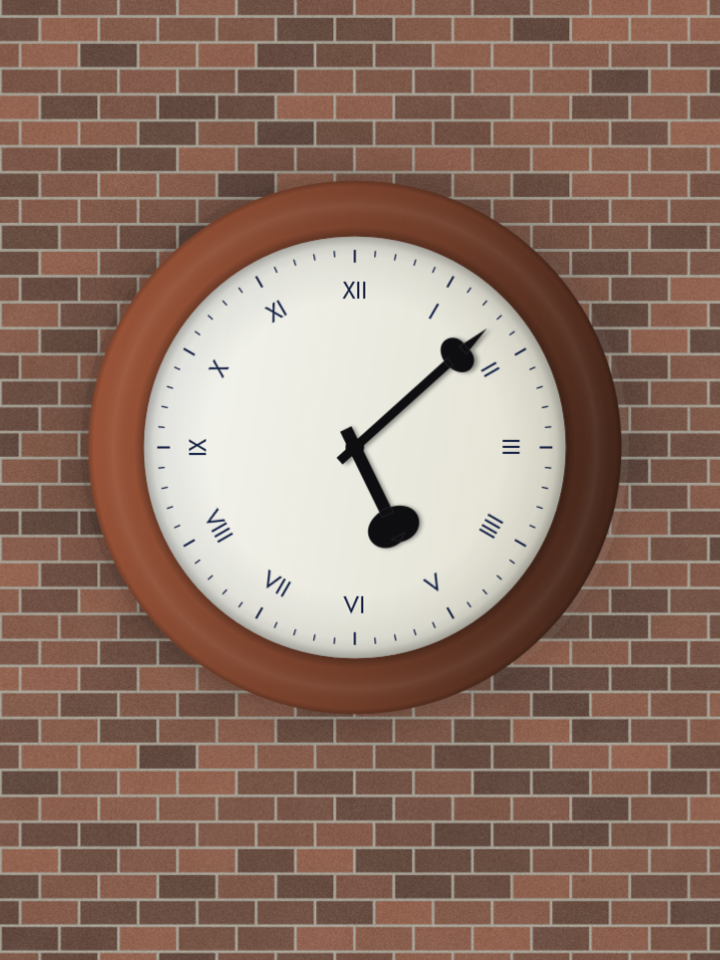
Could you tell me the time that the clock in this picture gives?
5:08
